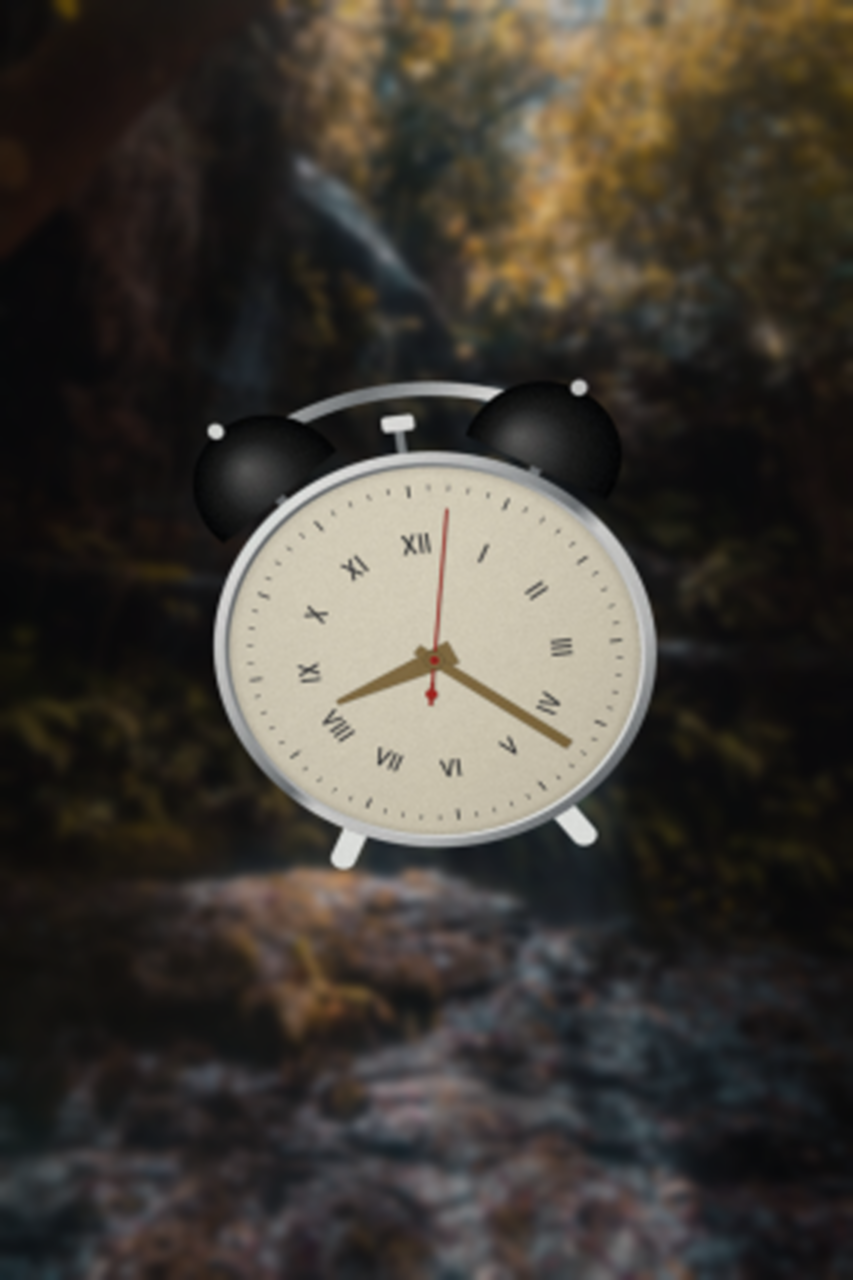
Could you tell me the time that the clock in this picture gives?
8:22:02
